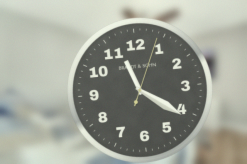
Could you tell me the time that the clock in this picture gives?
11:21:04
